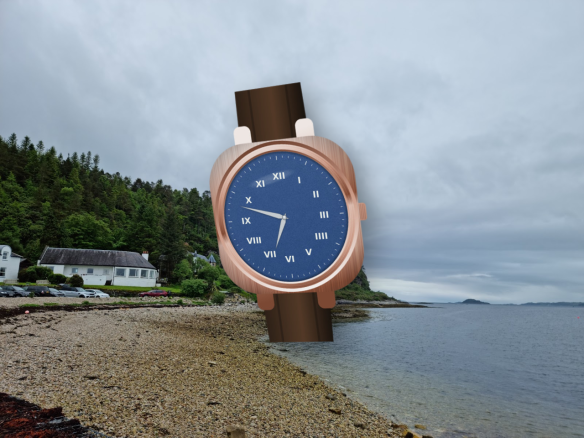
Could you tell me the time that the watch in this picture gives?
6:48
